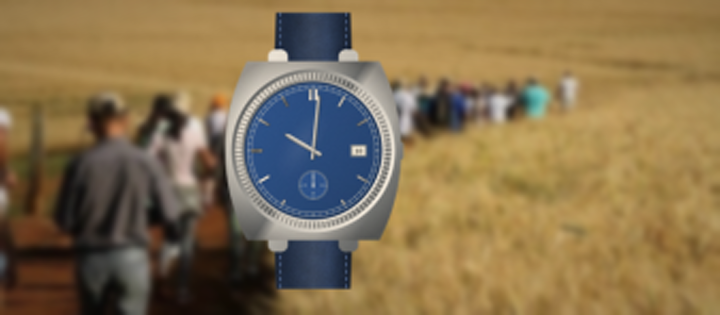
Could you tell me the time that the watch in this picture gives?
10:01
